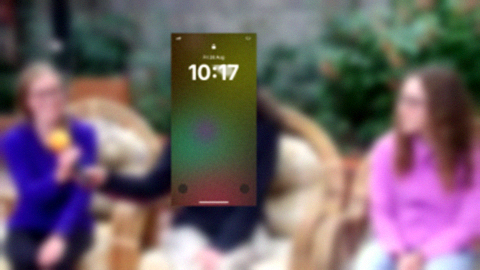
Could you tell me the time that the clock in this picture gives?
10:17
